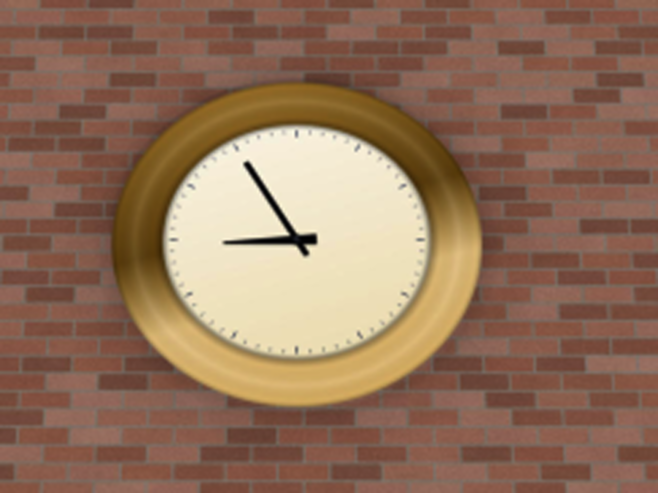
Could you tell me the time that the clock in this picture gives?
8:55
